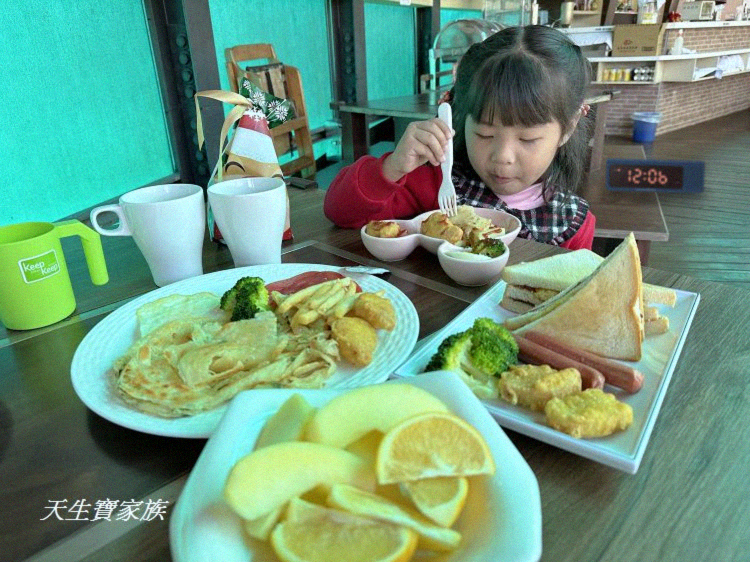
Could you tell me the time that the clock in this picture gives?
12:06
